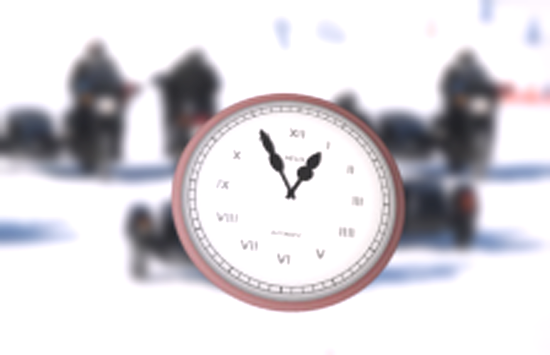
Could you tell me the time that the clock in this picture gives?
12:55
